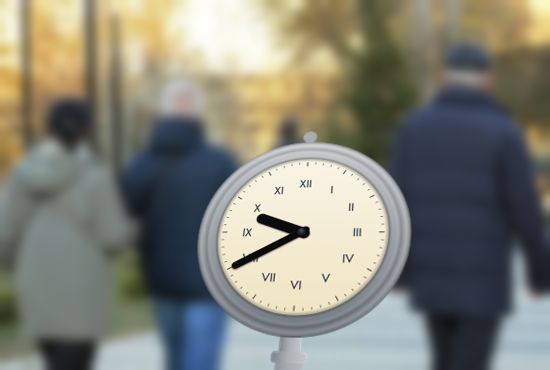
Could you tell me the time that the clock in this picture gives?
9:40
